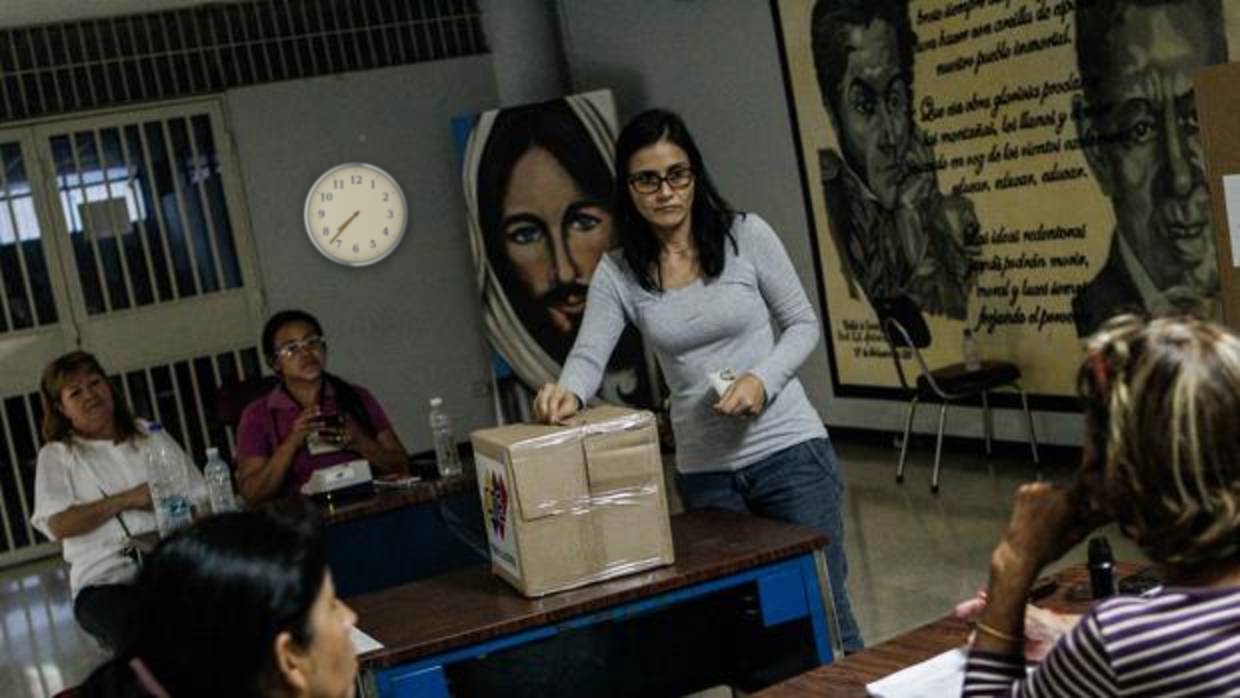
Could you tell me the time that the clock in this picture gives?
7:37
